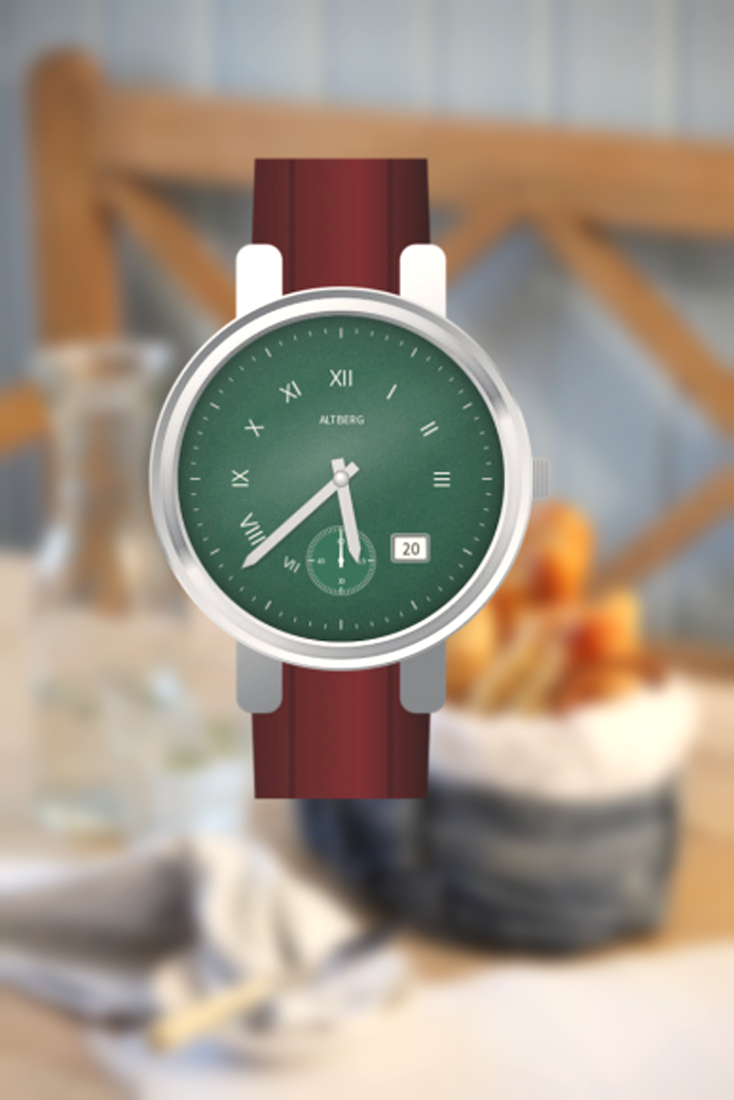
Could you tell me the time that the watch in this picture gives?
5:38
